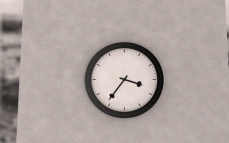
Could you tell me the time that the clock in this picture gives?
3:36
